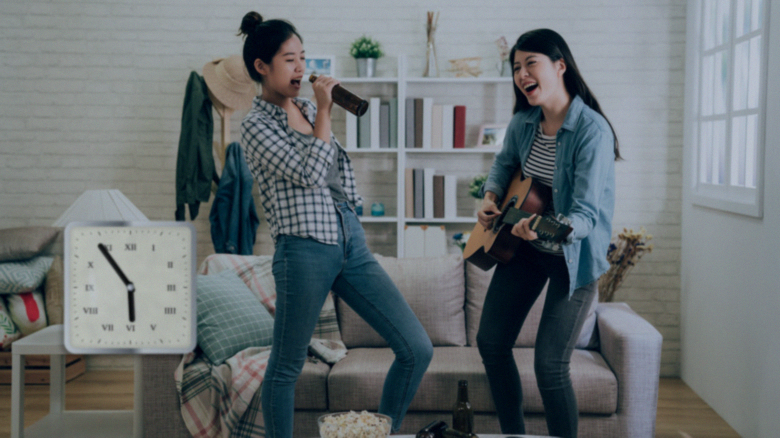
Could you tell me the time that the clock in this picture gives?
5:54
